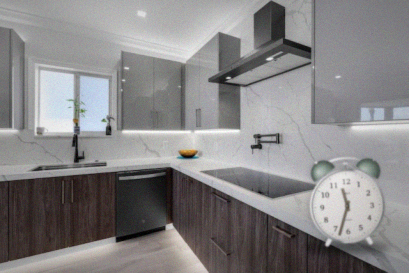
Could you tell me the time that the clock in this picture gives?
11:33
